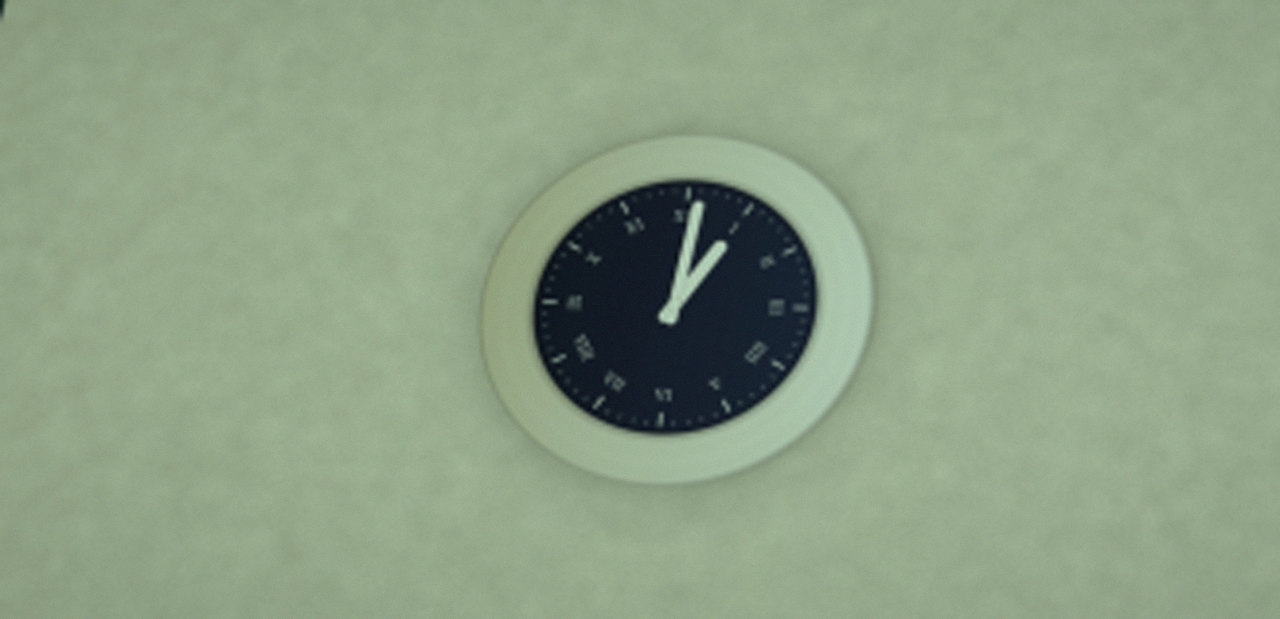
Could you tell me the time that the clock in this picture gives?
1:01
